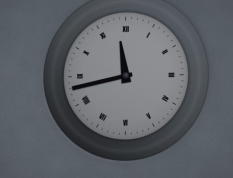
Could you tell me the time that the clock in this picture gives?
11:43
